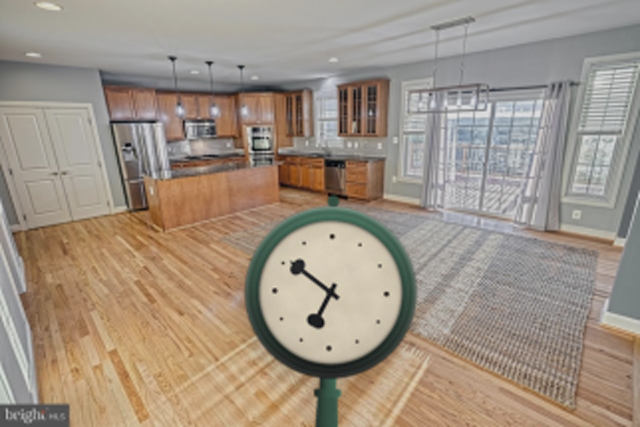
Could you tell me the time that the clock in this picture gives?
6:51
